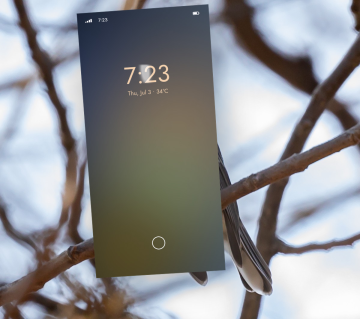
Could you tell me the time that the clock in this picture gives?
7:23
